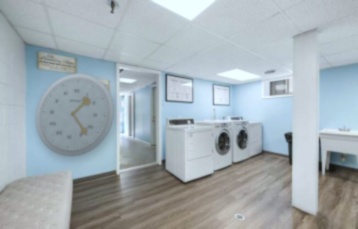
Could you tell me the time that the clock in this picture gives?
1:23
